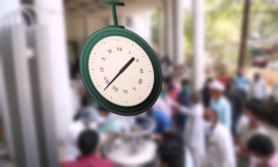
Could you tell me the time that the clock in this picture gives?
1:38
